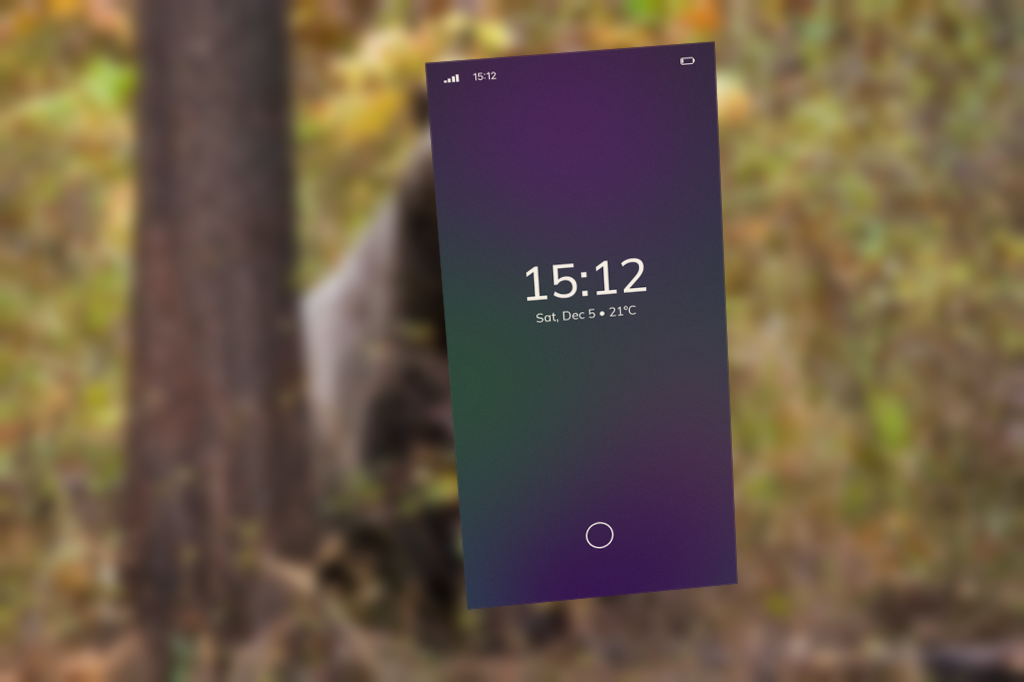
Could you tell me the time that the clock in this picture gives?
15:12
